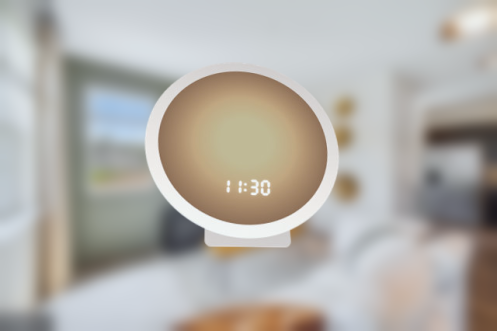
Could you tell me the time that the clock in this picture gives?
11:30
